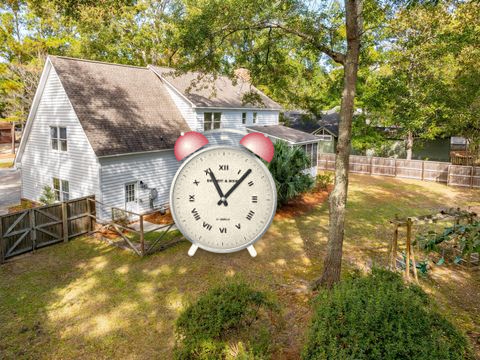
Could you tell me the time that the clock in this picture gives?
11:07
